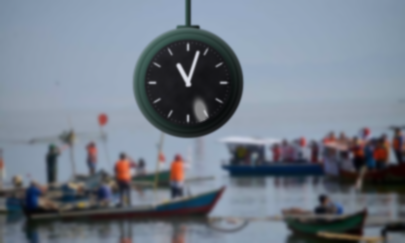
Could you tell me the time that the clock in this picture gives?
11:03
